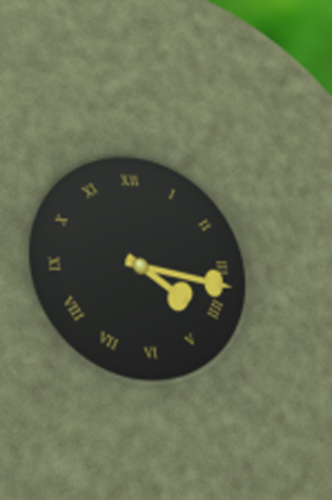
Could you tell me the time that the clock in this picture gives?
4:17
